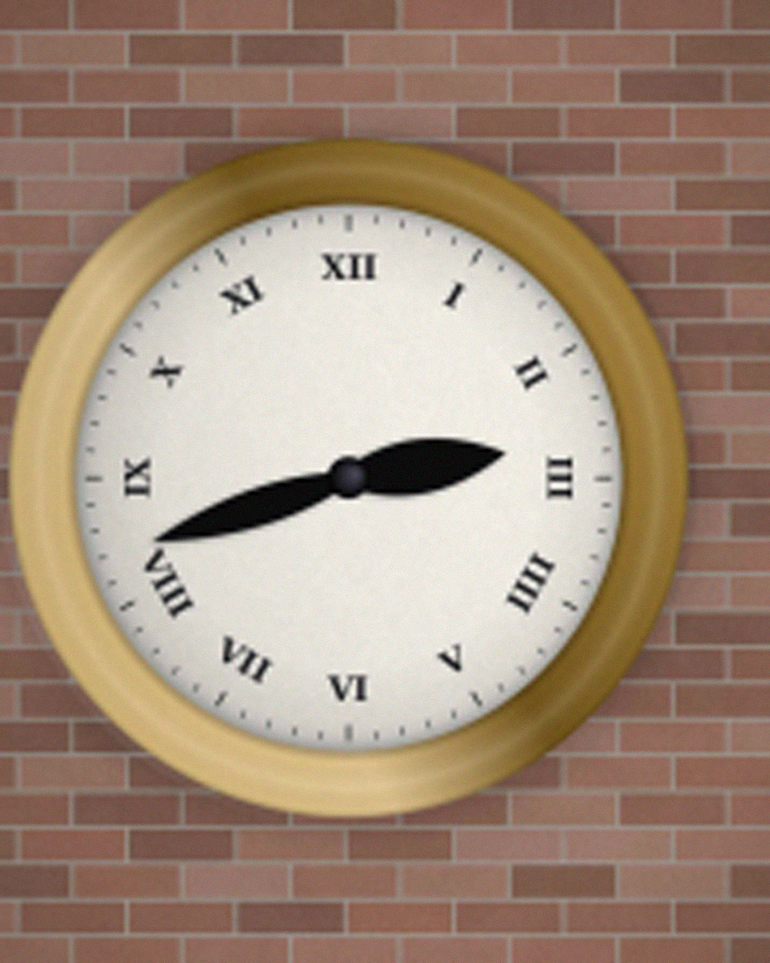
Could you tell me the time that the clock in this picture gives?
2:42
